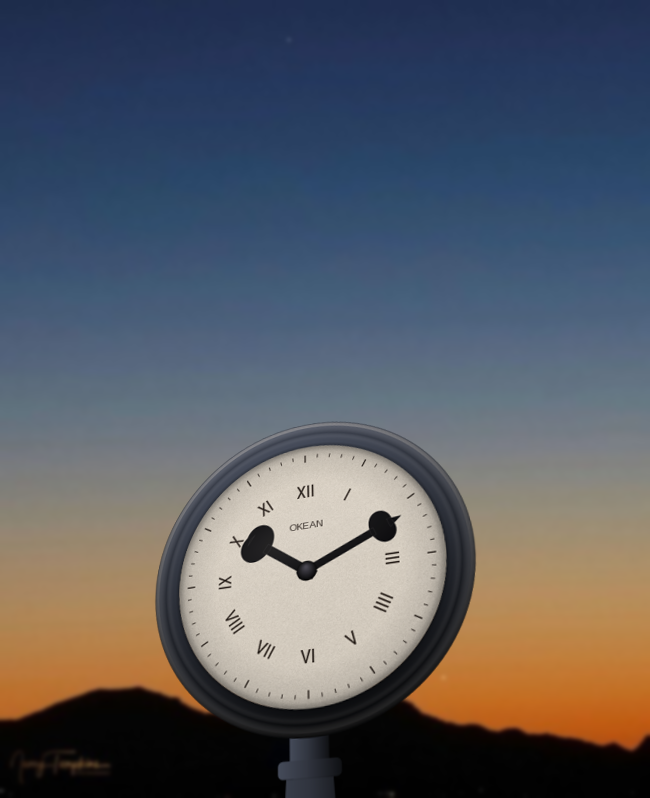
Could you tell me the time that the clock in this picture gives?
10:11
